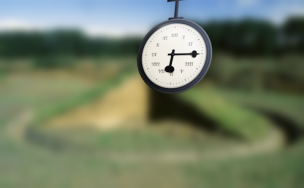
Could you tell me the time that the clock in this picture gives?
6:15
